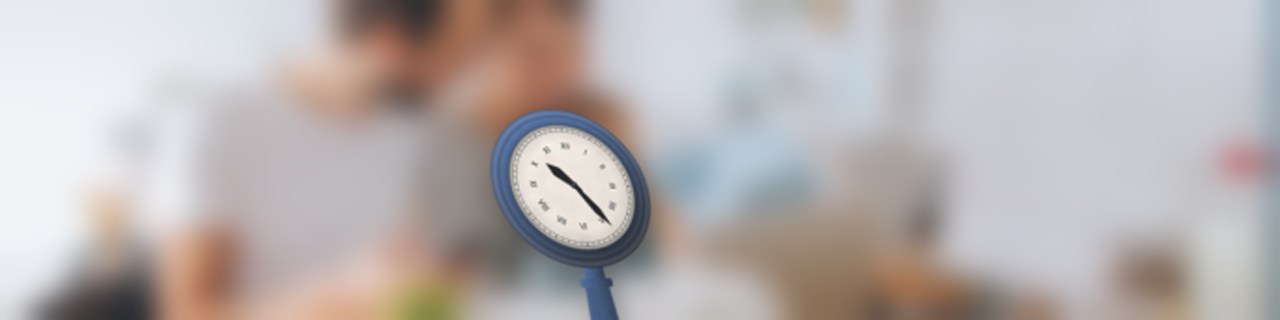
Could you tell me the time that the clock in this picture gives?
10:24
